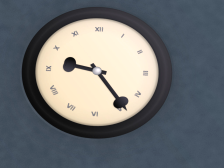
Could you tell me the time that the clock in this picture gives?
9:24
